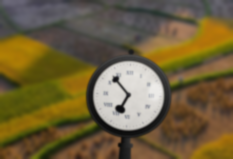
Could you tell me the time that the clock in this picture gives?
6:53
